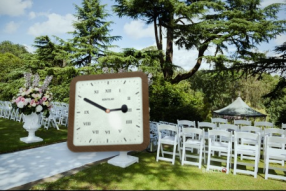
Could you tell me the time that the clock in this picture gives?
2:50
